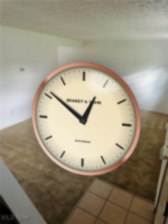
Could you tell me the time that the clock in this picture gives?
12:51
